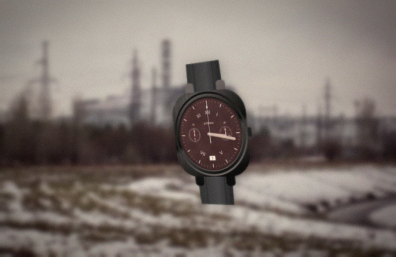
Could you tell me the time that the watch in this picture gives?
3:17
